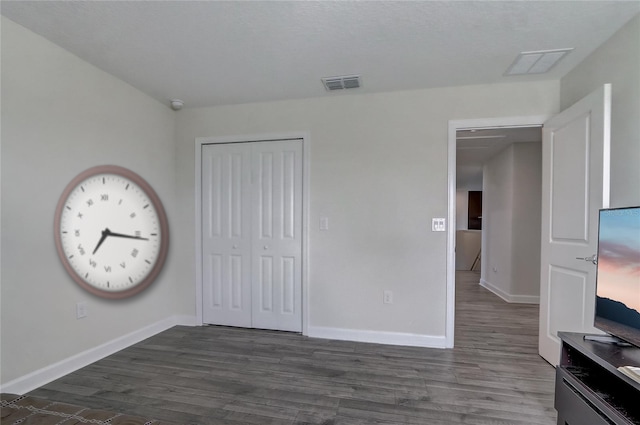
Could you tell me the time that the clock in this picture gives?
7:16
